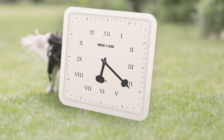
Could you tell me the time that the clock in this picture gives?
6:21
